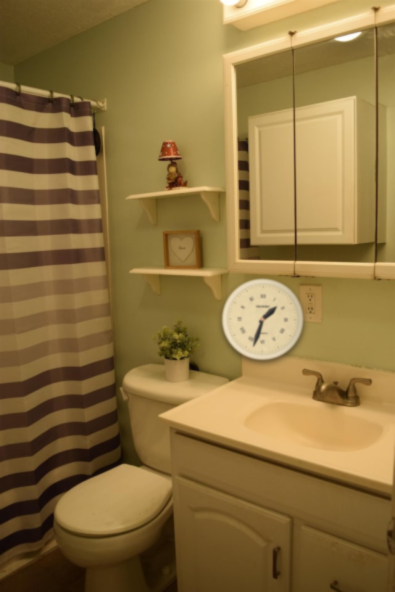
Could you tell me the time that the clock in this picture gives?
1:33
